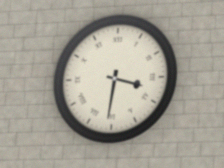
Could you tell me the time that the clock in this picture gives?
3:31
